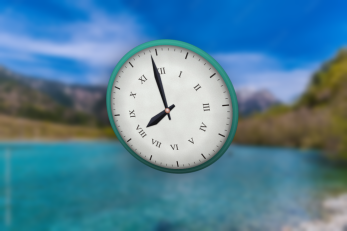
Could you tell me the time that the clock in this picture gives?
7:59
